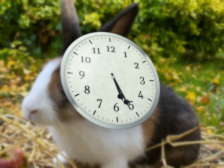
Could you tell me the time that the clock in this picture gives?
5:26
